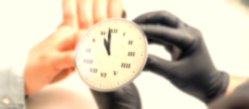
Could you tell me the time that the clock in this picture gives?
10:58
